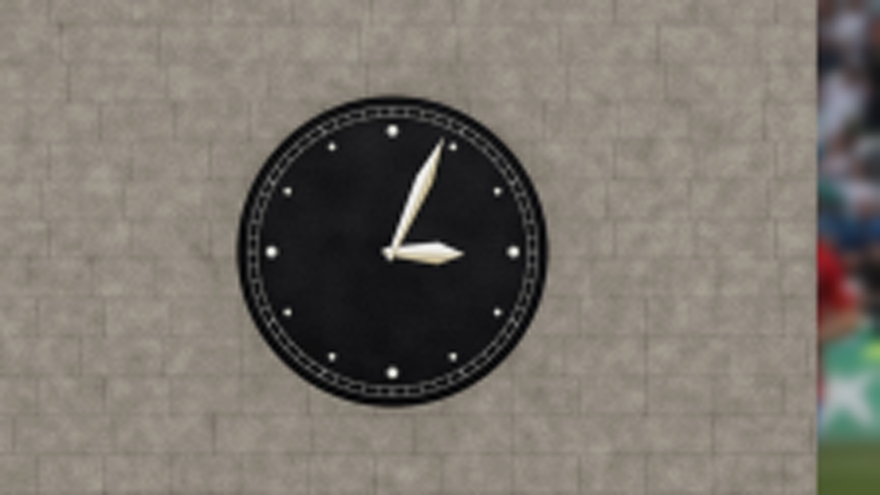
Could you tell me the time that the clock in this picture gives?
3:04
